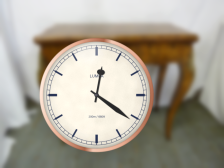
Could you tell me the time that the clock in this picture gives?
12:21
